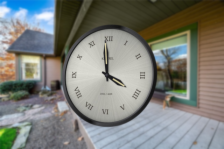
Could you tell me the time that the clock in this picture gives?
3:59
